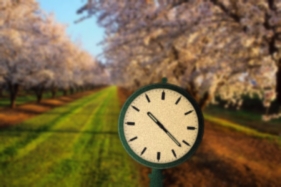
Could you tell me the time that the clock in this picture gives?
10:22
